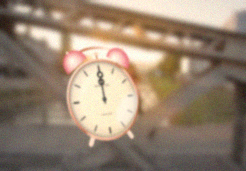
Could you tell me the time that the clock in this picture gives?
12:00
